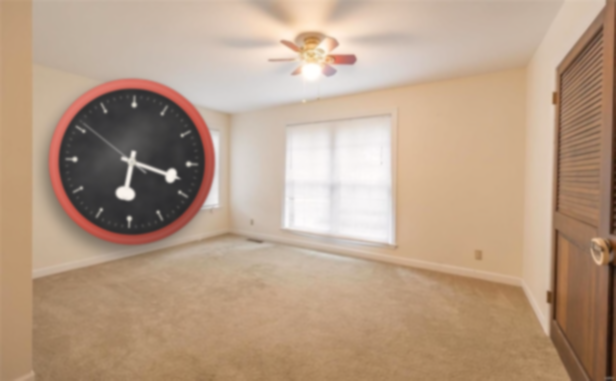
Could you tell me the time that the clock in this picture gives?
6:17:51
